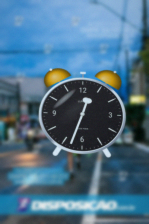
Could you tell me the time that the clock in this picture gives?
12:33
